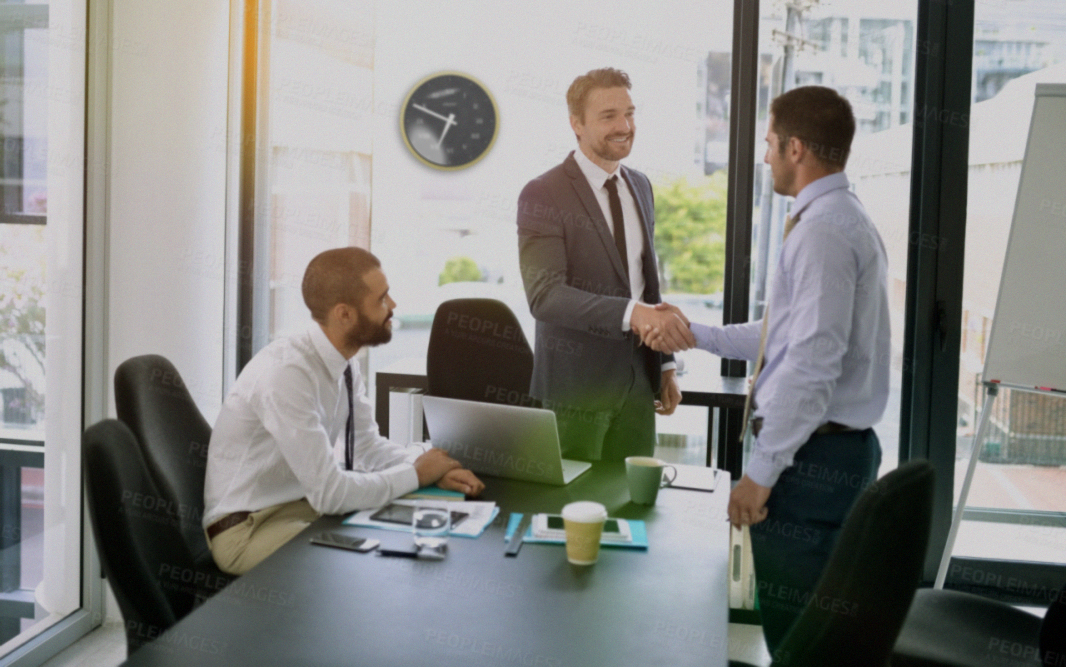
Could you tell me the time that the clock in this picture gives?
6:49
